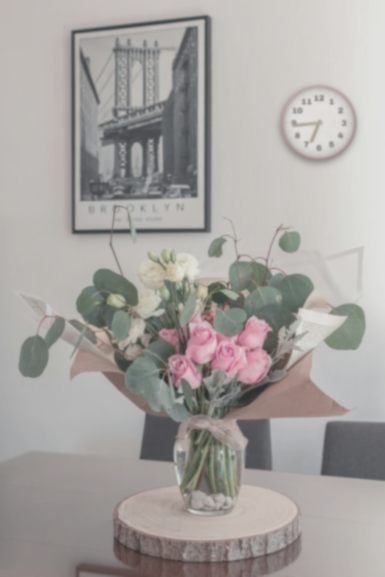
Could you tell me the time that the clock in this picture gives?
6:44
